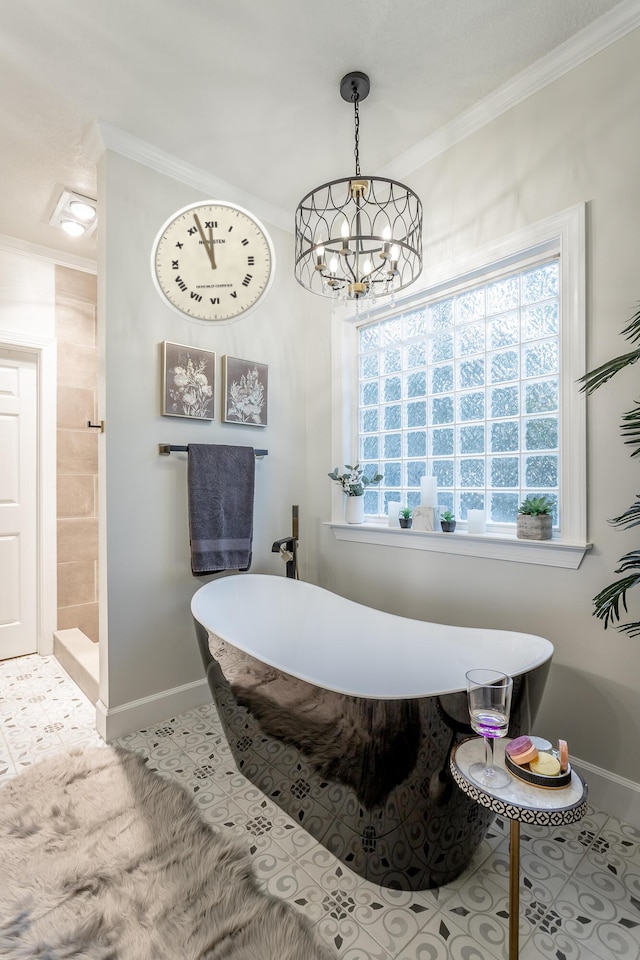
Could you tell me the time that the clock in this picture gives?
11:57
